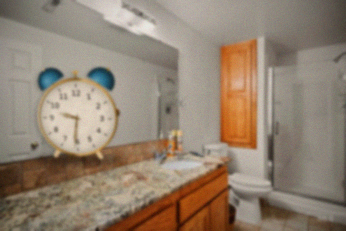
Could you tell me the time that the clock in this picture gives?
9:31
